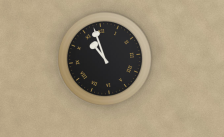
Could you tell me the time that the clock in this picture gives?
10:58
